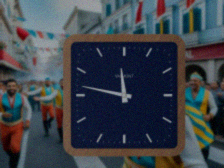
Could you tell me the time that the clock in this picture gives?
11:47
